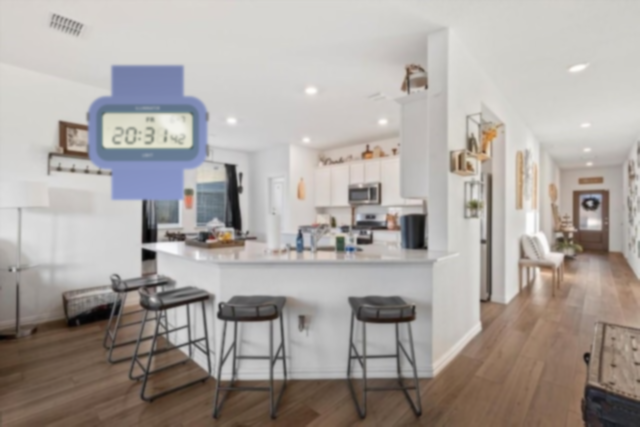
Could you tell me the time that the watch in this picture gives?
20:31
